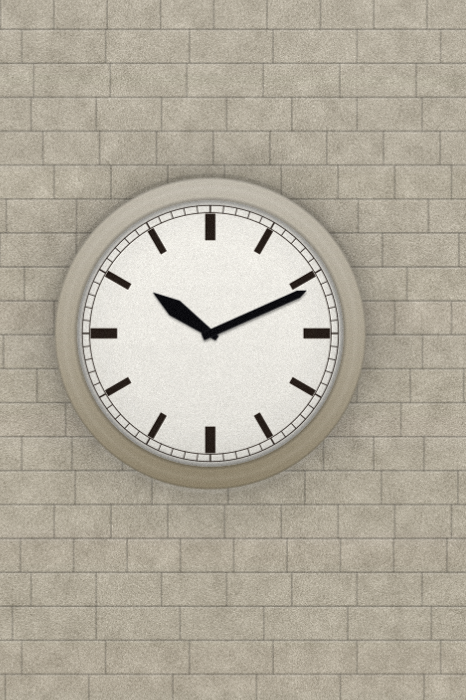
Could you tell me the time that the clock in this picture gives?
10:11
